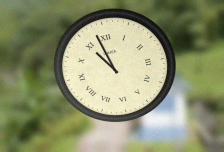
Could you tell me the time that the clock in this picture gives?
10:58
